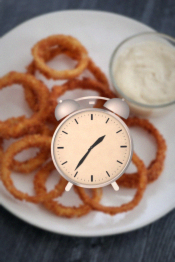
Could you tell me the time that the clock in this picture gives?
1:36
